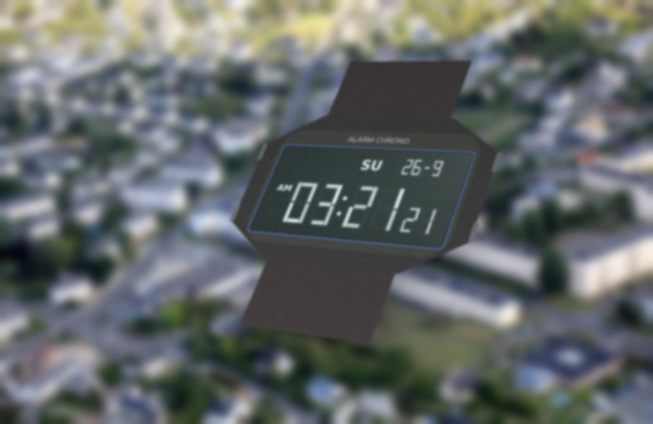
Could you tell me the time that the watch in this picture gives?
3:21:21
